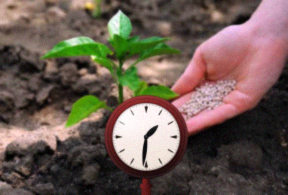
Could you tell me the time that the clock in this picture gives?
1:31
